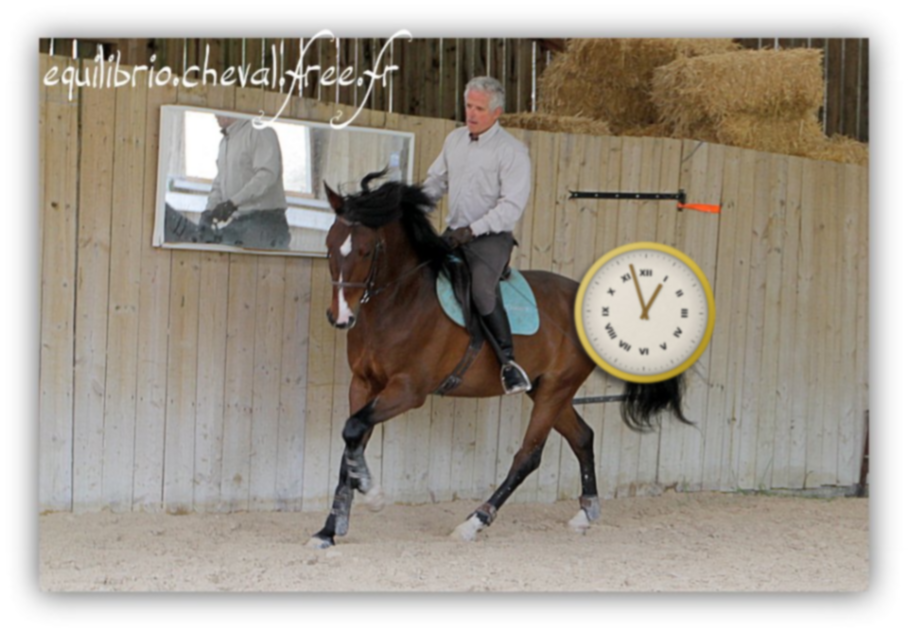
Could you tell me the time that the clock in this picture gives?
12:57
